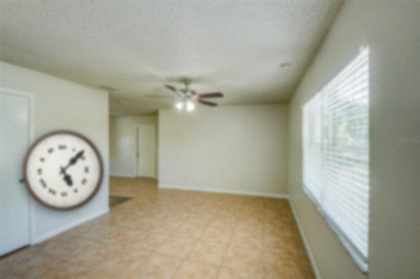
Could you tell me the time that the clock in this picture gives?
5:08
